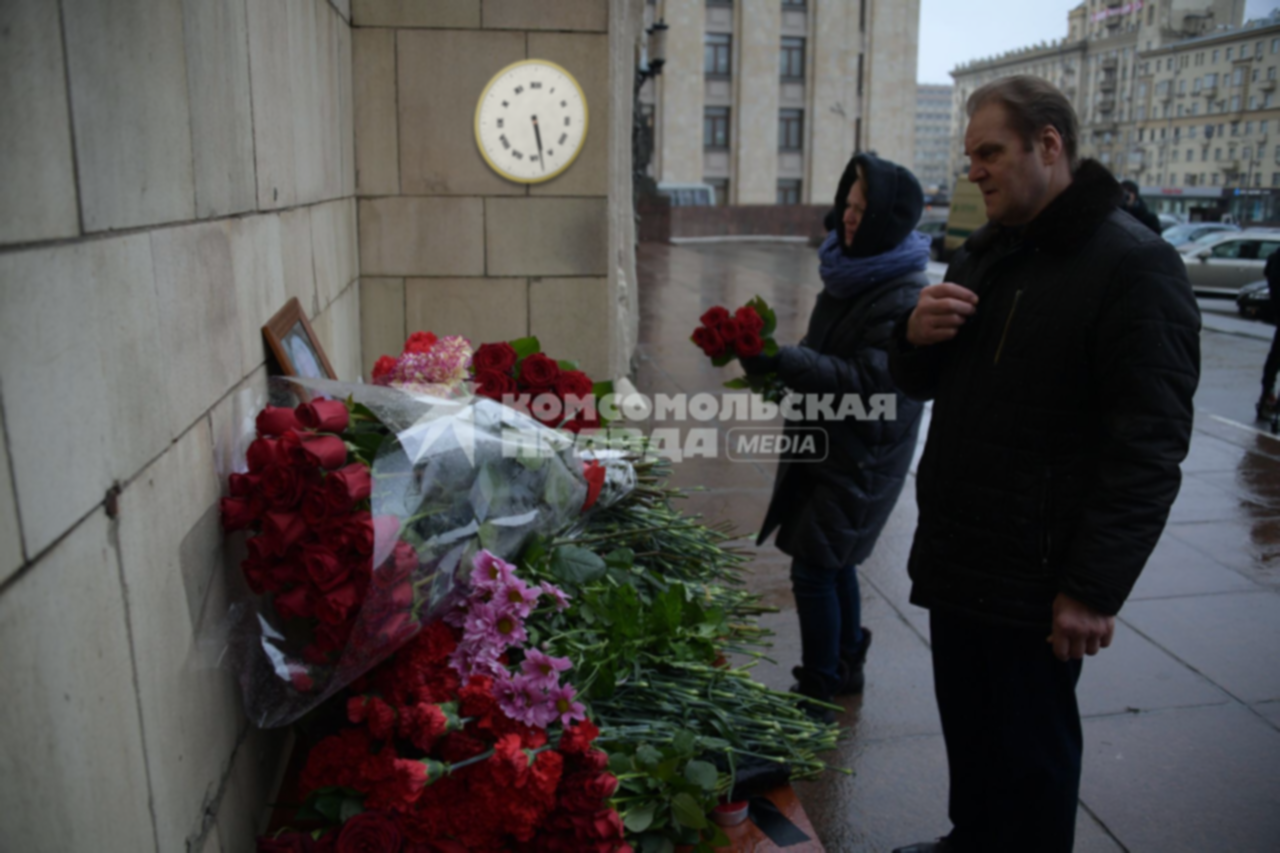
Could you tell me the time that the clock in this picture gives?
5:28
